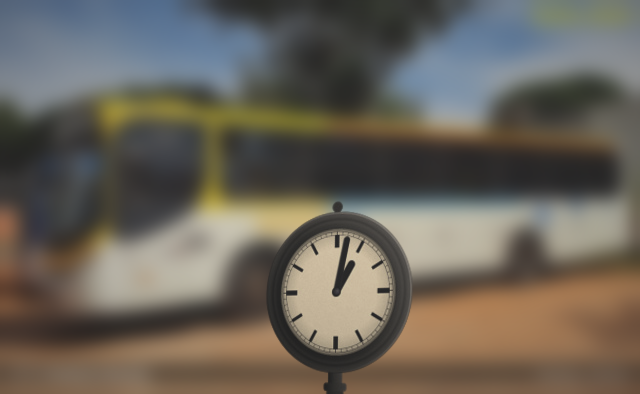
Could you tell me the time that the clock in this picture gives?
1:02
